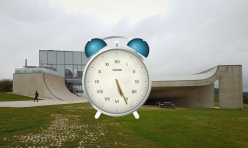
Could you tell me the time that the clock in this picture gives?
5:26
